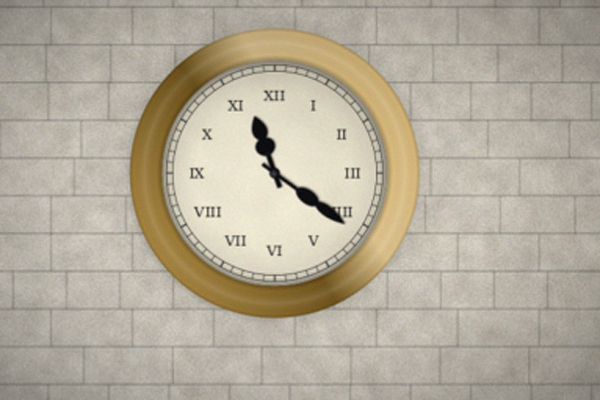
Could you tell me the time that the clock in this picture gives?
11:21
